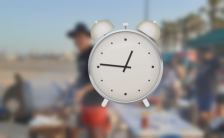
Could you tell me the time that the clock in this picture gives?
12:46
